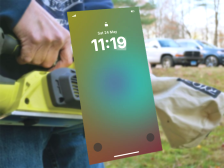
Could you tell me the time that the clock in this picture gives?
11:19
